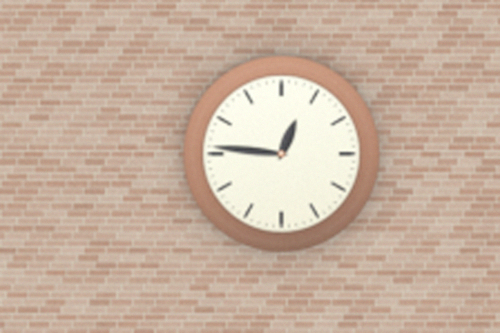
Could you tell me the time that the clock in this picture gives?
12:46
